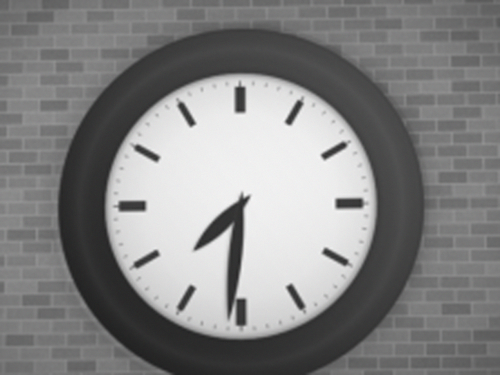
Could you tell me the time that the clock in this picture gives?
7:31
